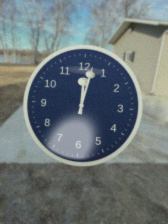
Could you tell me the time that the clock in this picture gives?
12:02
